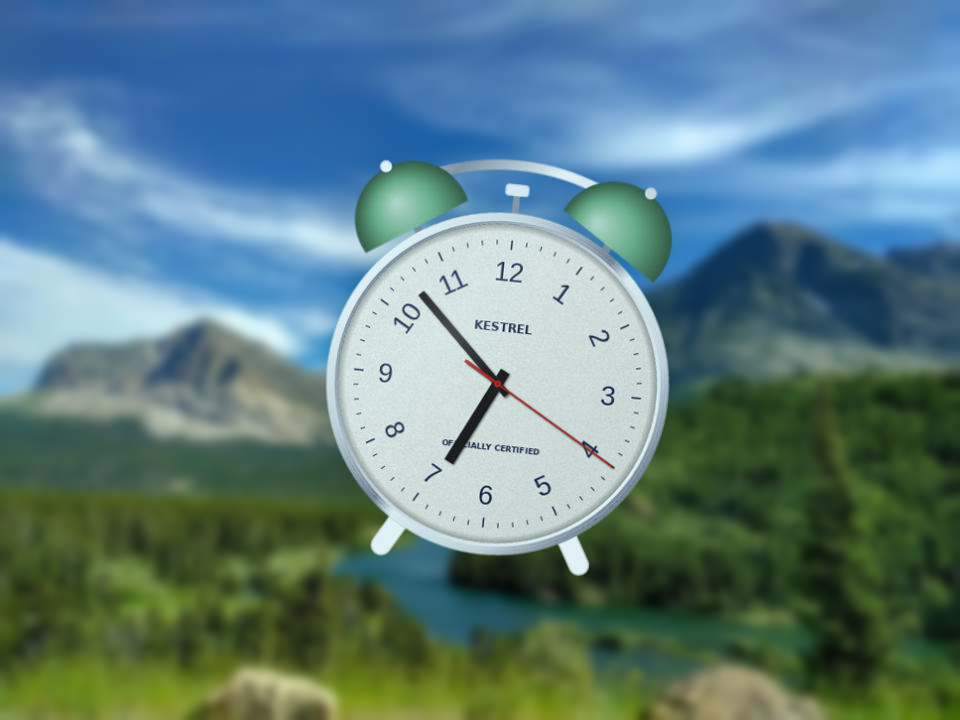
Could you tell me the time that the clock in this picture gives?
6:52:20
